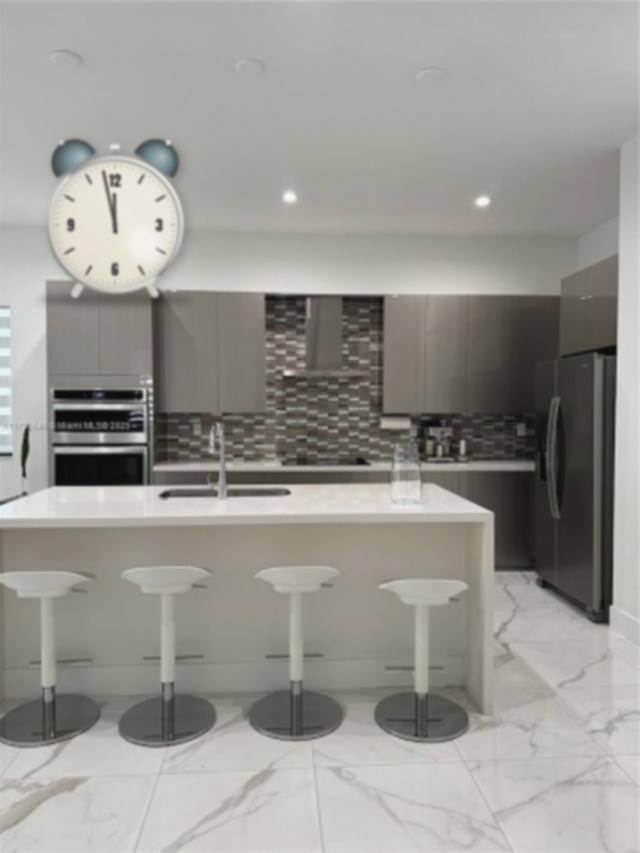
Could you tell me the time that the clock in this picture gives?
11:58
